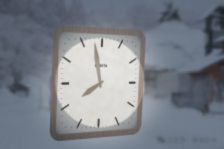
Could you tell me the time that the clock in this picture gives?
7:58
